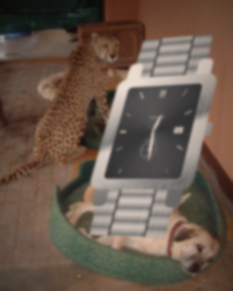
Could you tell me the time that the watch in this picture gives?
12:29
